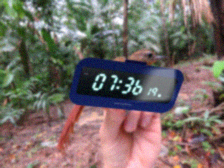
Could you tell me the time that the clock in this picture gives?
7:36:19
